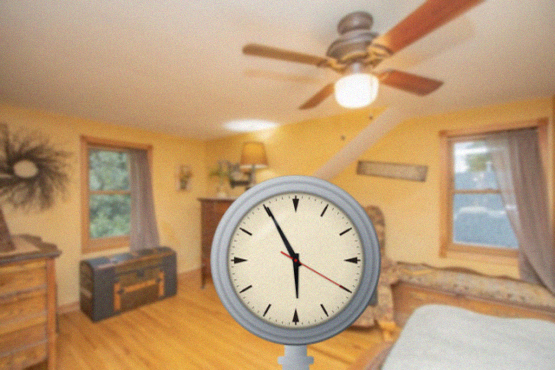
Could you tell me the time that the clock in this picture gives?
5:55:20
